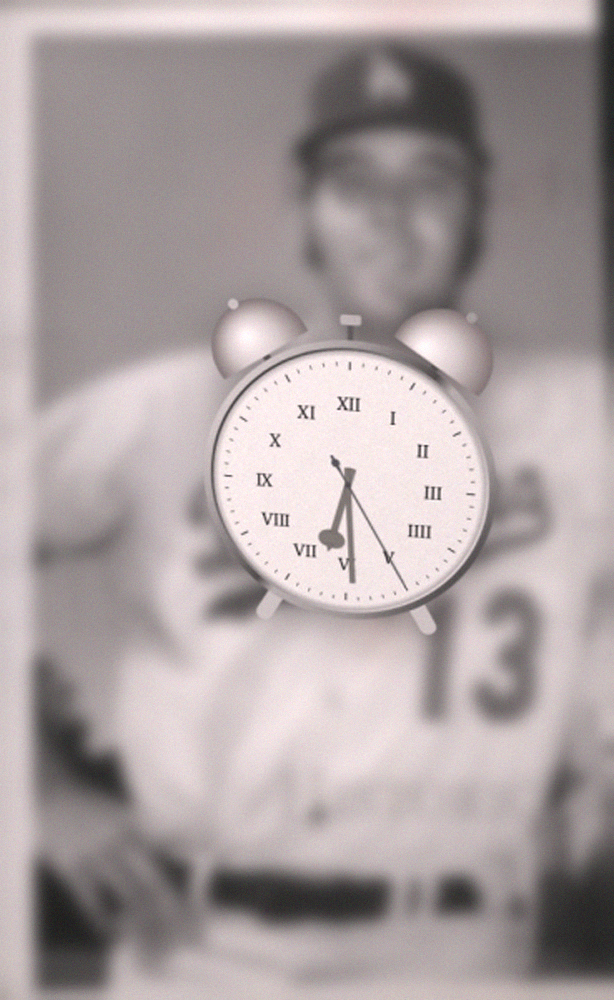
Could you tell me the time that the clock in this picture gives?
6:29:25
